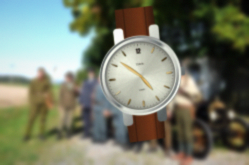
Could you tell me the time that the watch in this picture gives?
4:52
